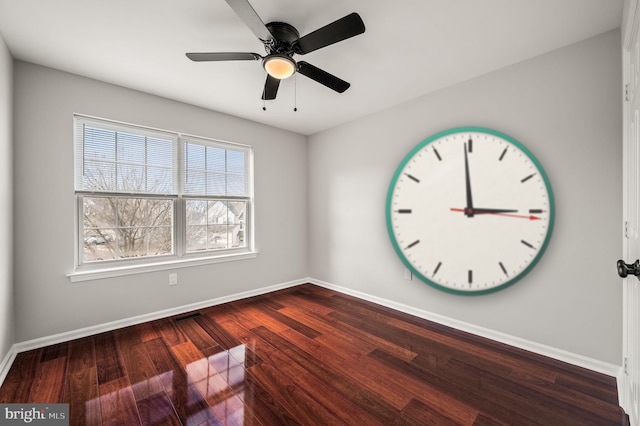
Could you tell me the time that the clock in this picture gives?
2:59:16
